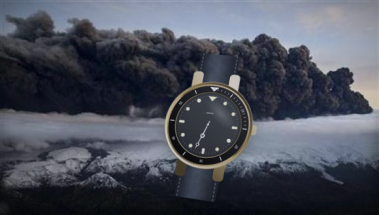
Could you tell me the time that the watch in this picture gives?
6:33
